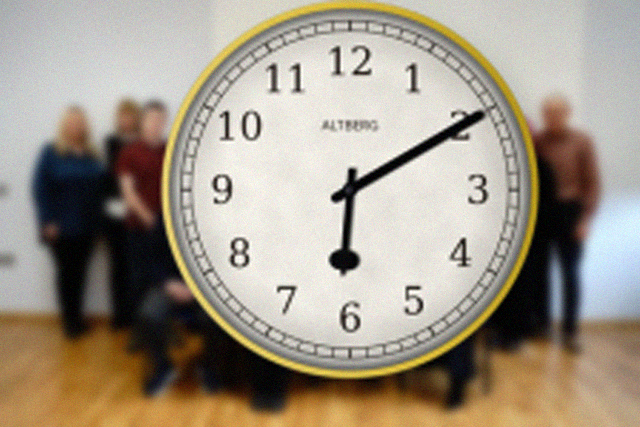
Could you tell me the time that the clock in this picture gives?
6:10
